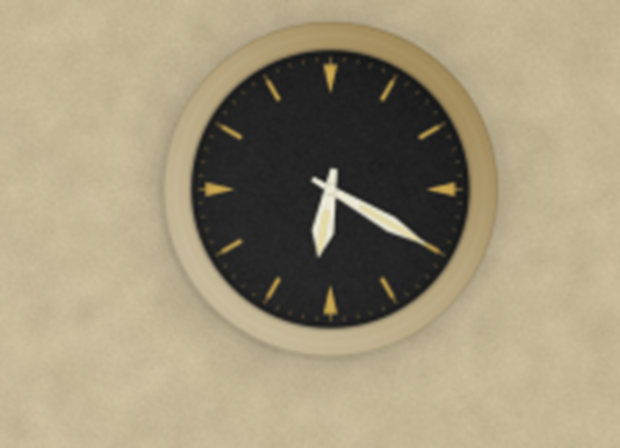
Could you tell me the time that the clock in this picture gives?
6:20
